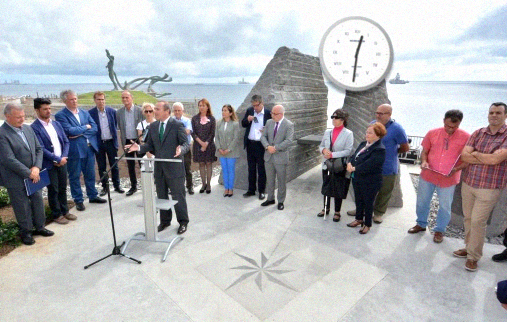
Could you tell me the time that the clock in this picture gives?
12:31
